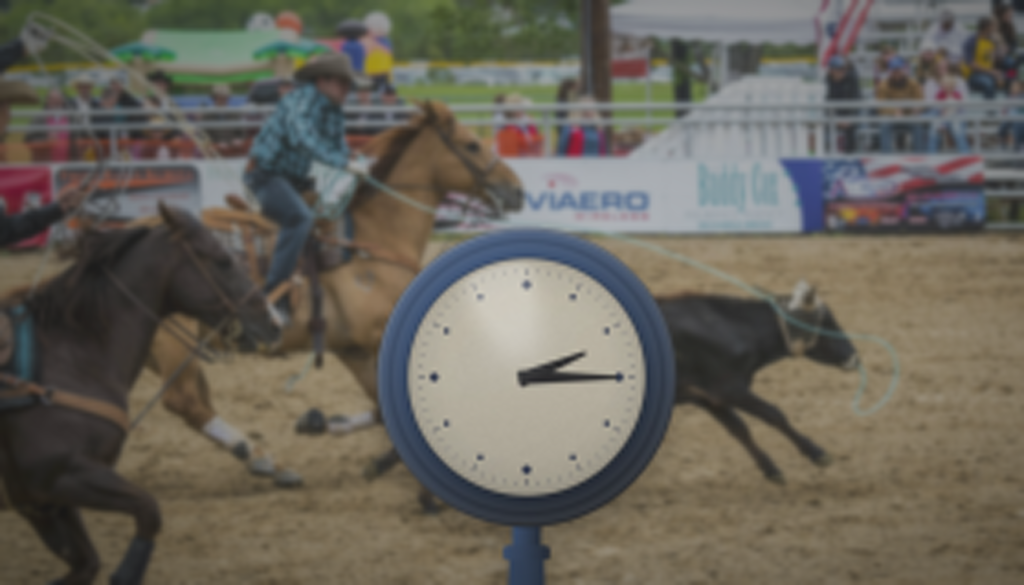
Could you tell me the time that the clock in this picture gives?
2:15
